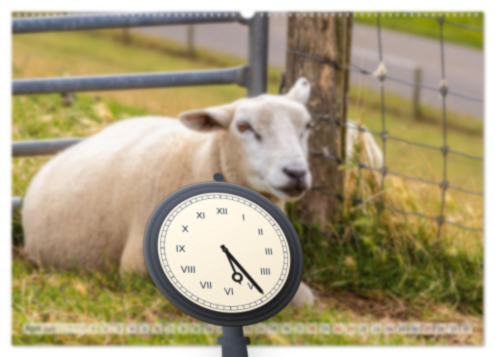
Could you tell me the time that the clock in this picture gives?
5:24
